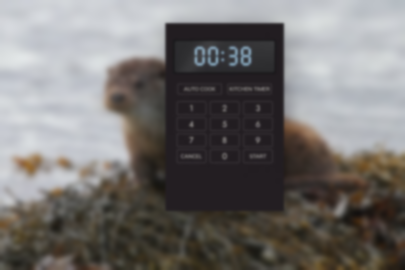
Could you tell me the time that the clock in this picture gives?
0:38
